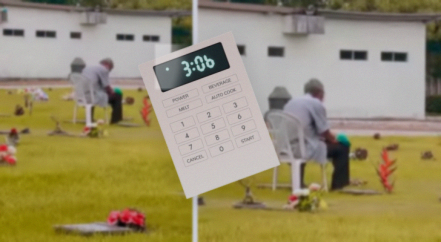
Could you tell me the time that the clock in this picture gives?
3:06
